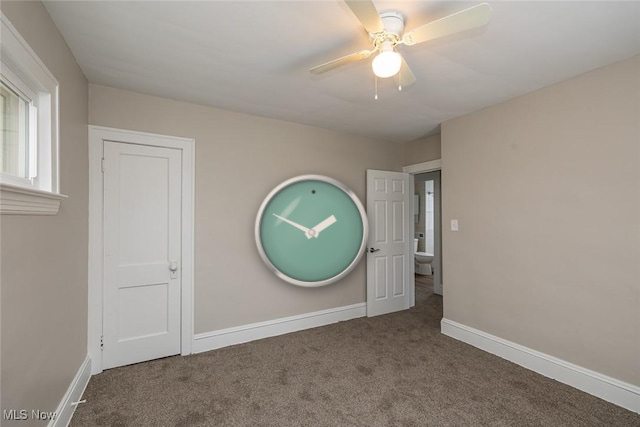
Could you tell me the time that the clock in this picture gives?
1:49
